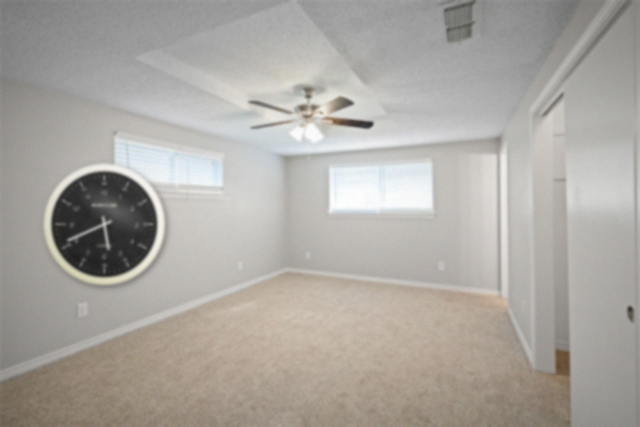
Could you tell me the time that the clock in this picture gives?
5:41
